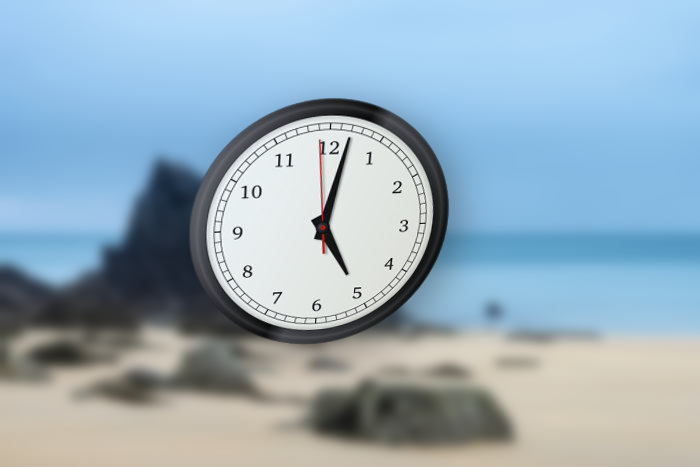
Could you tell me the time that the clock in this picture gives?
5:01:59
